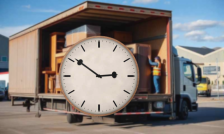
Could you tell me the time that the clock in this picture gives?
2:51
